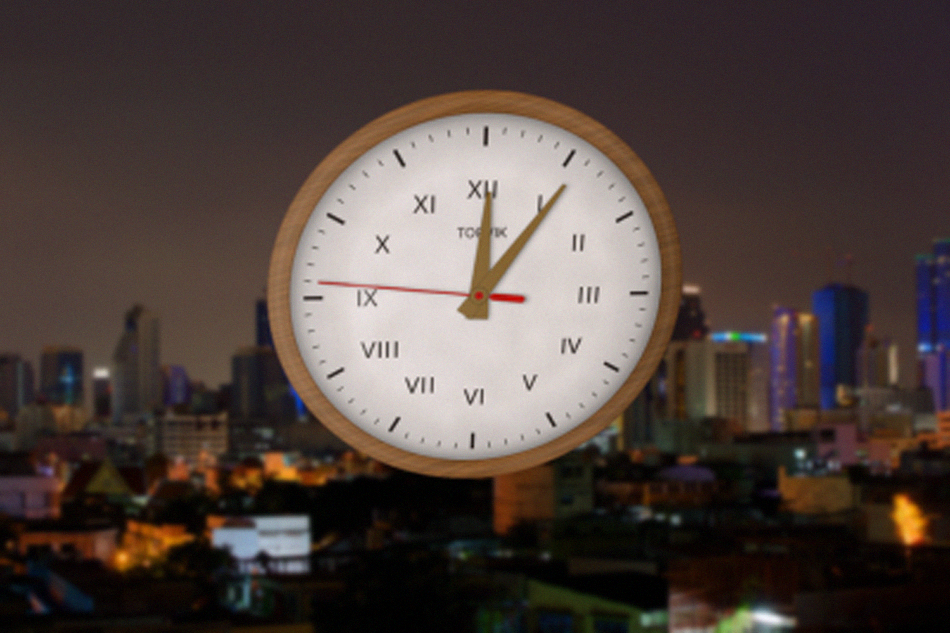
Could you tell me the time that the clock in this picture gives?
12:05:46
